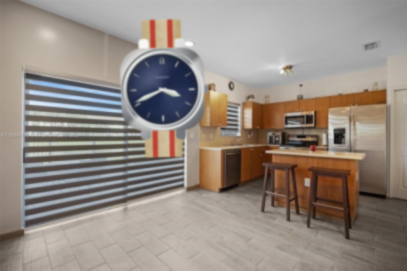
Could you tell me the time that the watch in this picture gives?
3:41
